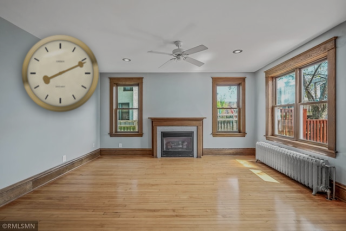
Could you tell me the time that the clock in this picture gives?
8:11
